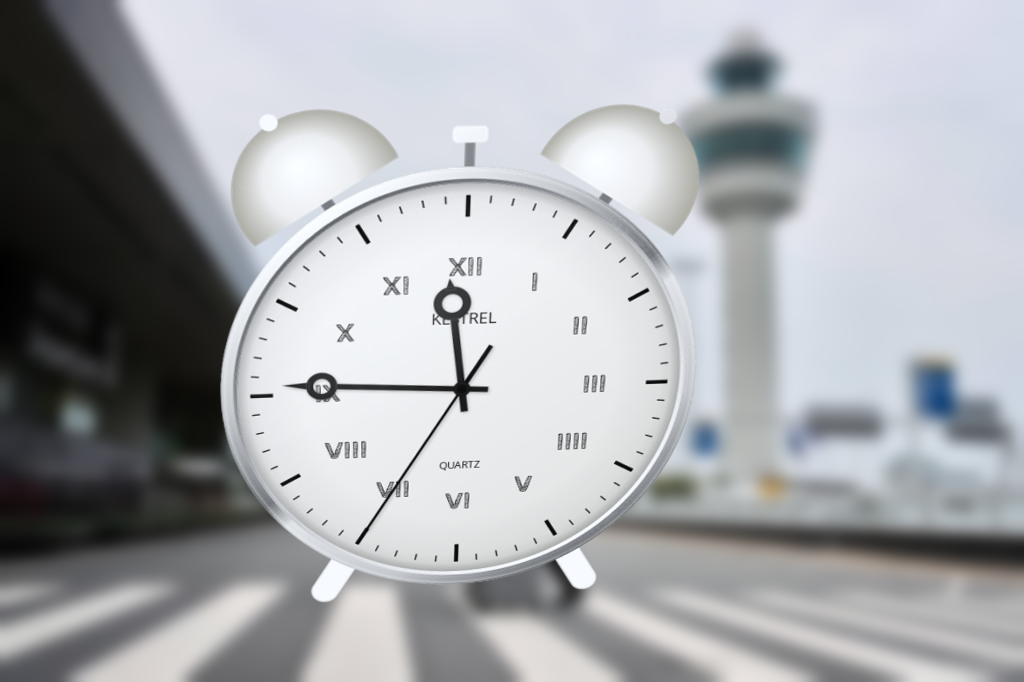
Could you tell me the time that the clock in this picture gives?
11:45:35
